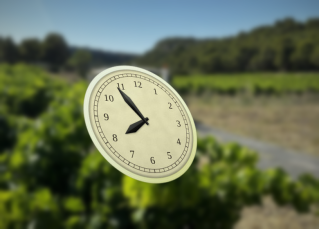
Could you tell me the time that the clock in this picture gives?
7:54
